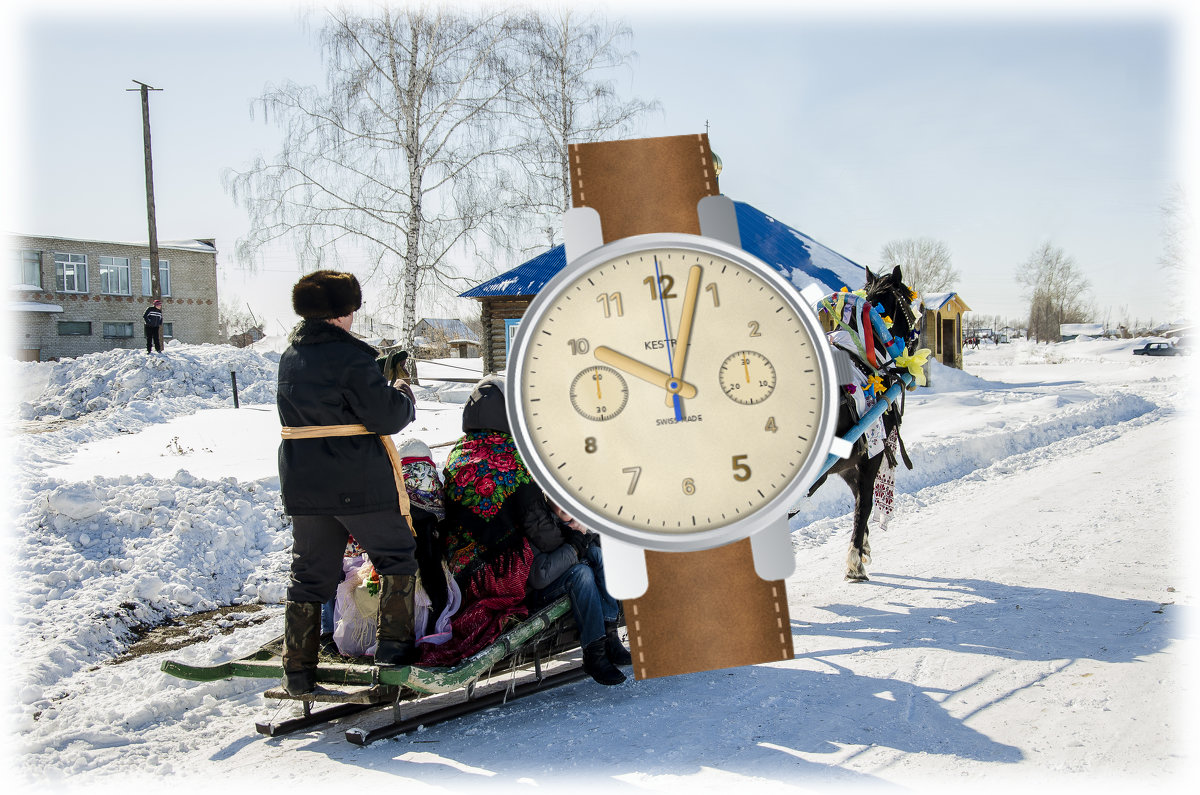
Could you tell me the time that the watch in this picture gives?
10:03
